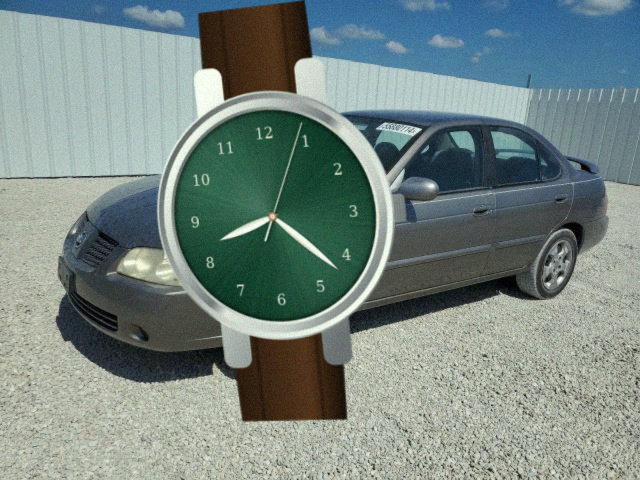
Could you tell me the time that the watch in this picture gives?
8:22:04
